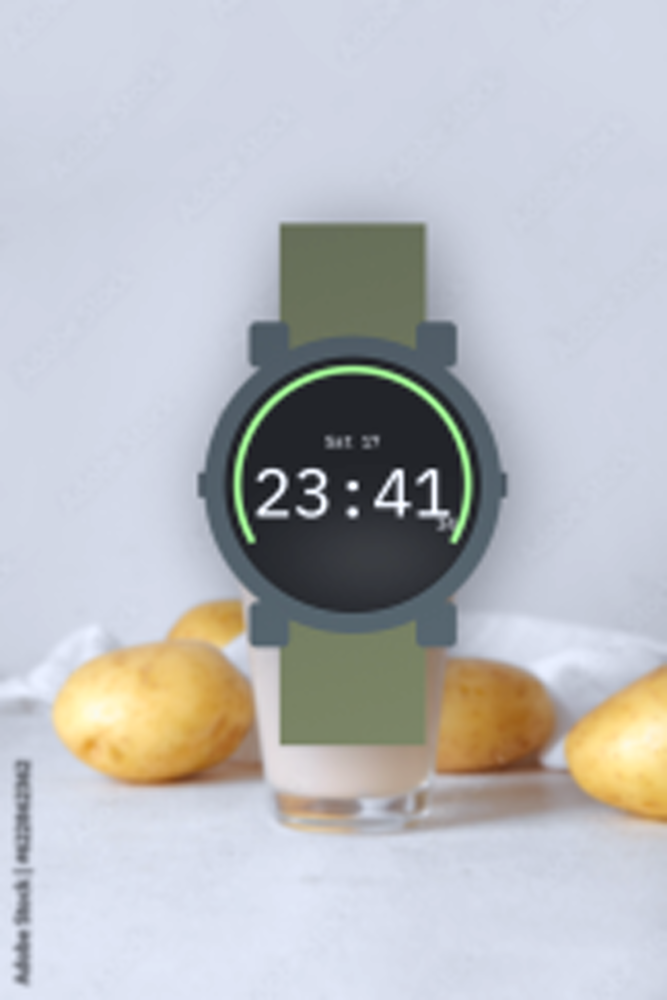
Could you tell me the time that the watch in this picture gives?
23:41
